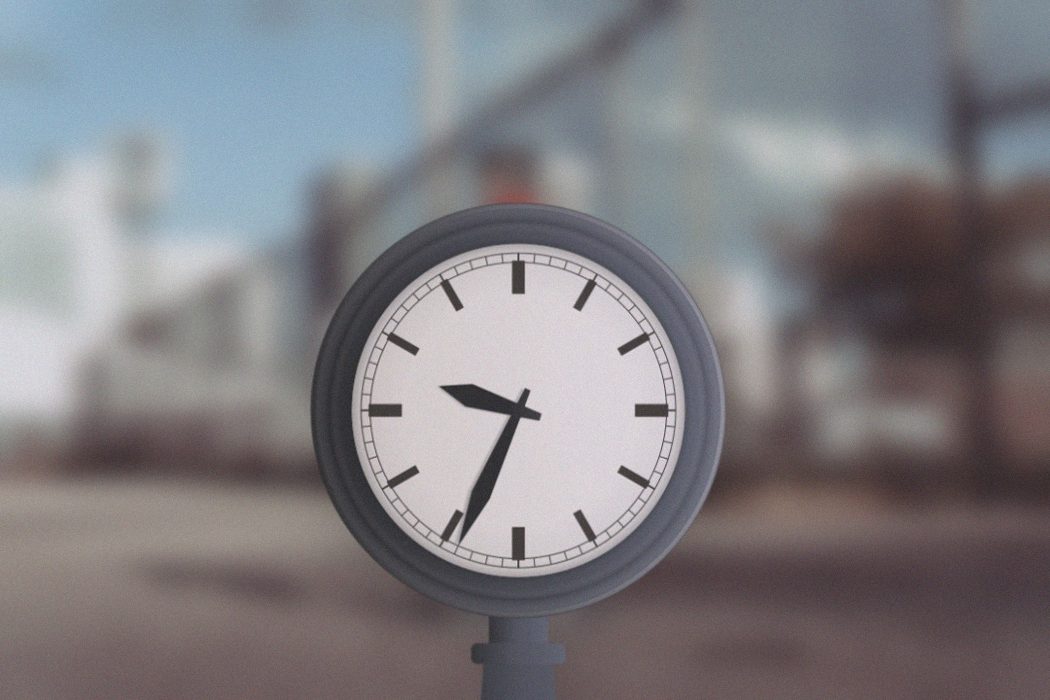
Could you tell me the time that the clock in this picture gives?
9:34
